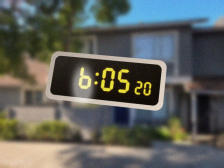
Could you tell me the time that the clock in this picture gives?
6:05:20
